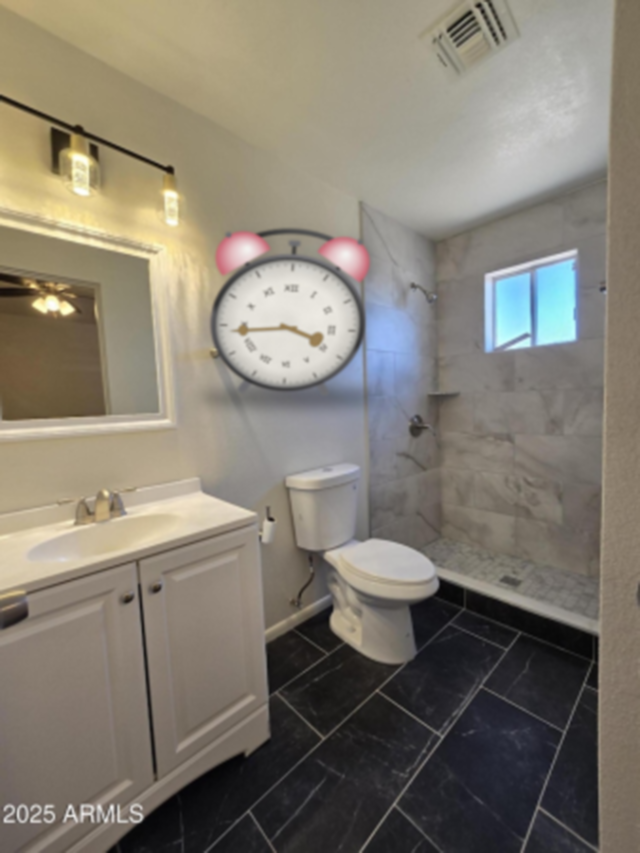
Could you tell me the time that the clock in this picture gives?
3:44
